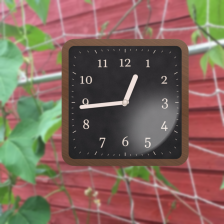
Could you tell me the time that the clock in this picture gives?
12:44
